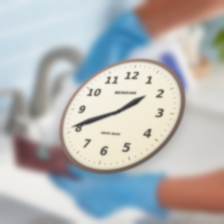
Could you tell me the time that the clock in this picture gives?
1:41
